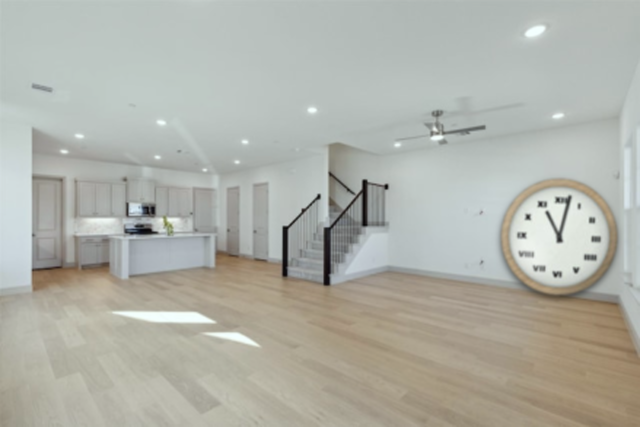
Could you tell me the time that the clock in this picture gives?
11:02
